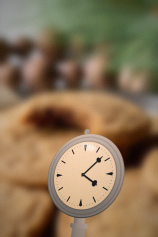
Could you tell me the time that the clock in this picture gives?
4:08
